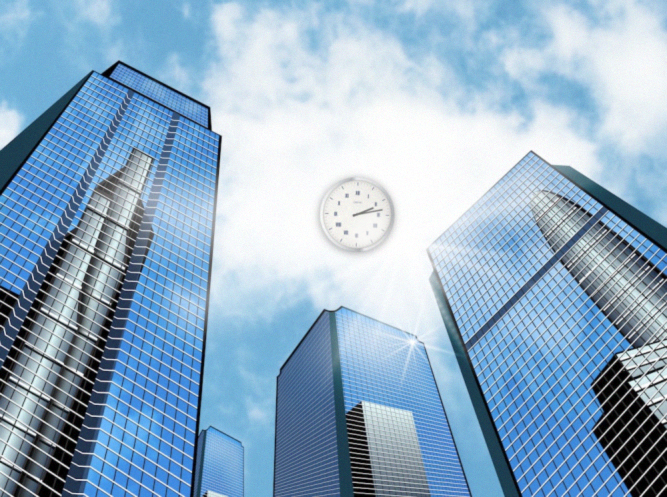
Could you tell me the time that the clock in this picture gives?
2:13
